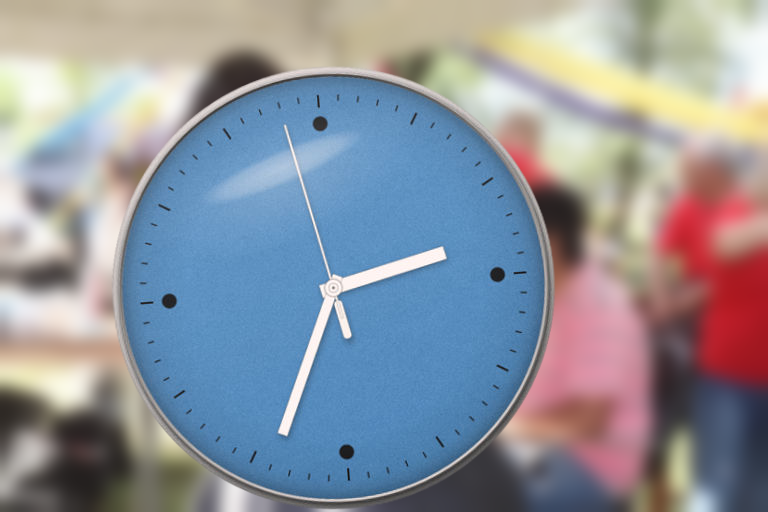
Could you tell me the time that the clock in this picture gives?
2:33:58
